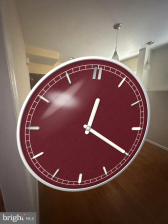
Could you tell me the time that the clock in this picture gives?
12:20
